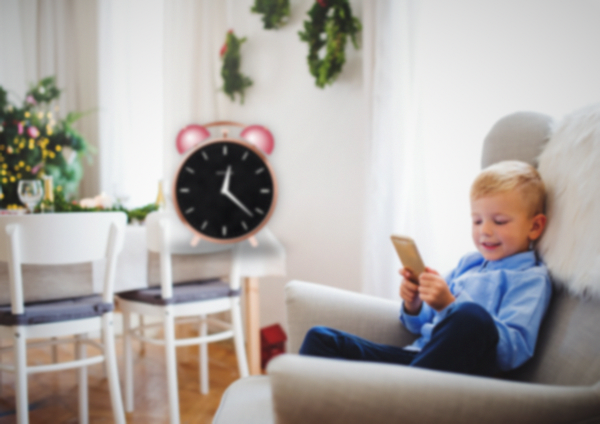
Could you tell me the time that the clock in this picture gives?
12:22
